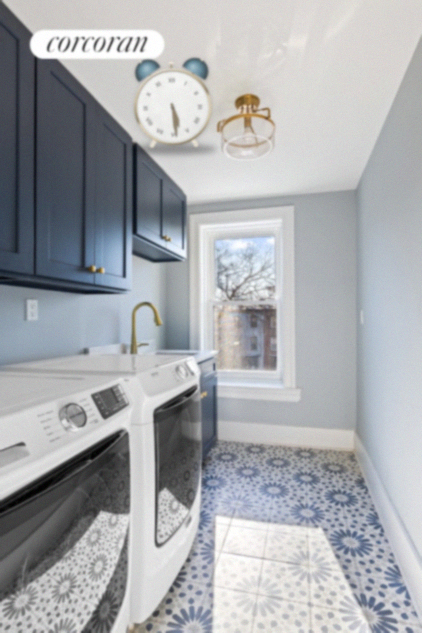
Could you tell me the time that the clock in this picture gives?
5:29
